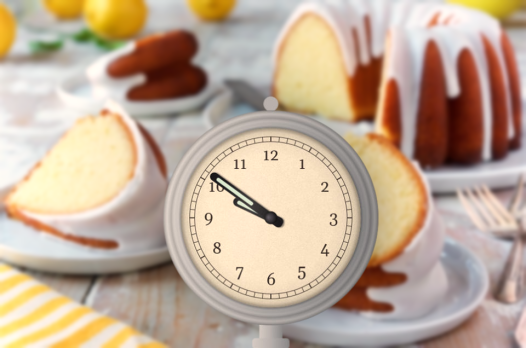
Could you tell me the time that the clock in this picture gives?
9:51
